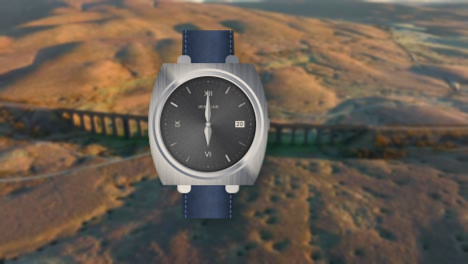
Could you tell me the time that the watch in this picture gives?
6:00
